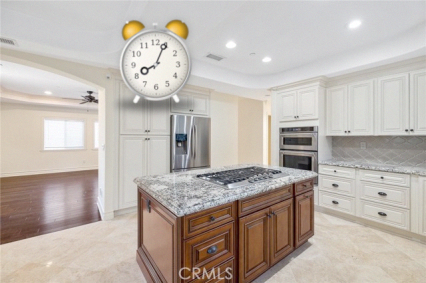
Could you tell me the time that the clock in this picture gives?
8:04
